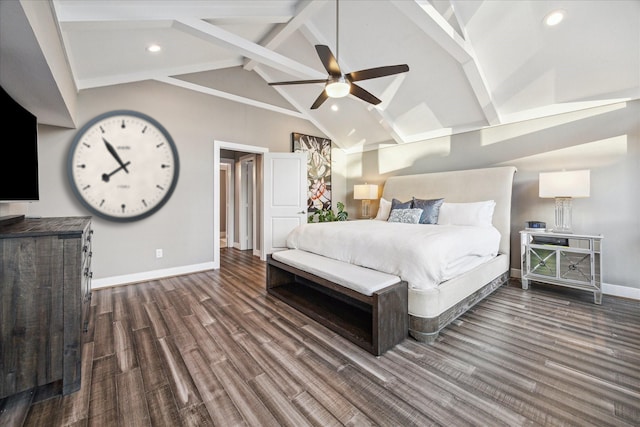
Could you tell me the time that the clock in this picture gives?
7:54
